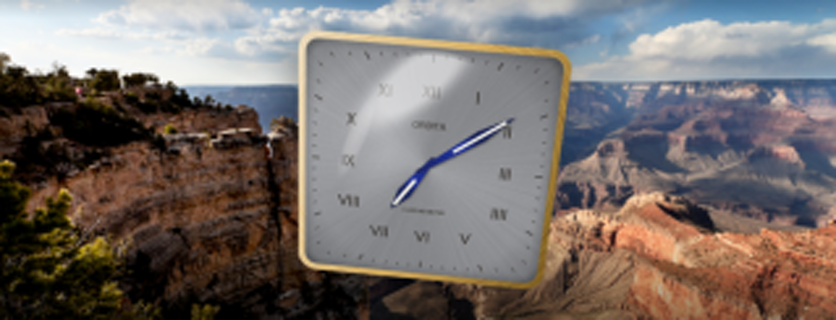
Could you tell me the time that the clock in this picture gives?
7:09
